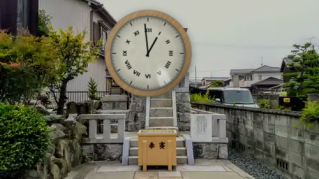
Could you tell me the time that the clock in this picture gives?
12:59
